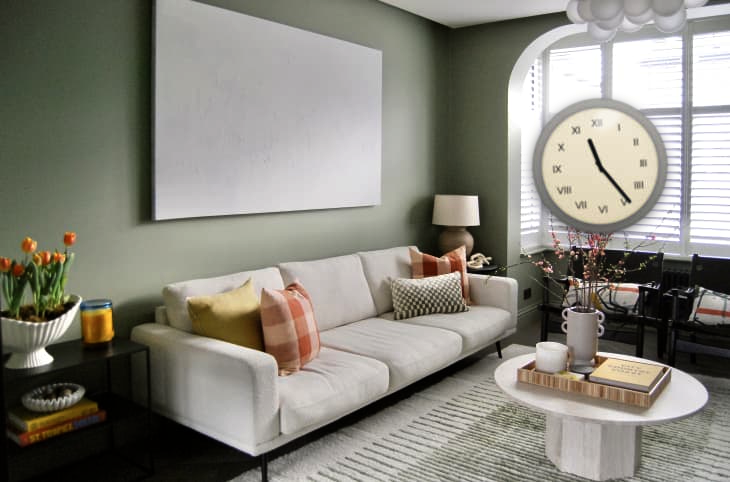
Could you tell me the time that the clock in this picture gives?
11:24
